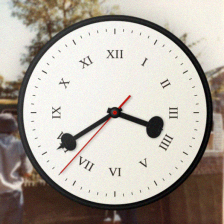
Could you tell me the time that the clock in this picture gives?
3:39:37
